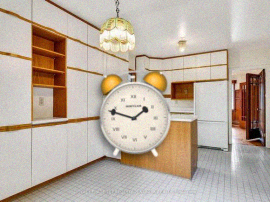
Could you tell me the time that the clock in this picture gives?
1:48
